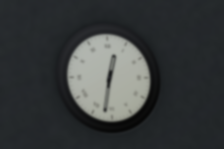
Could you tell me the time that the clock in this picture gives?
12:32
